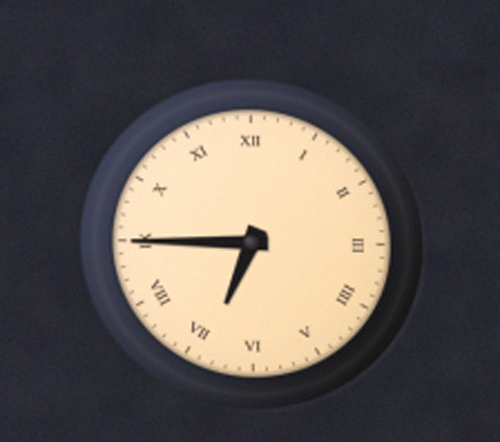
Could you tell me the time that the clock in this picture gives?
6:45
